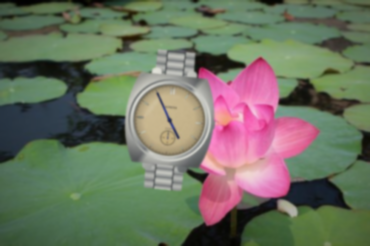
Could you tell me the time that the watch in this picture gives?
4:55
